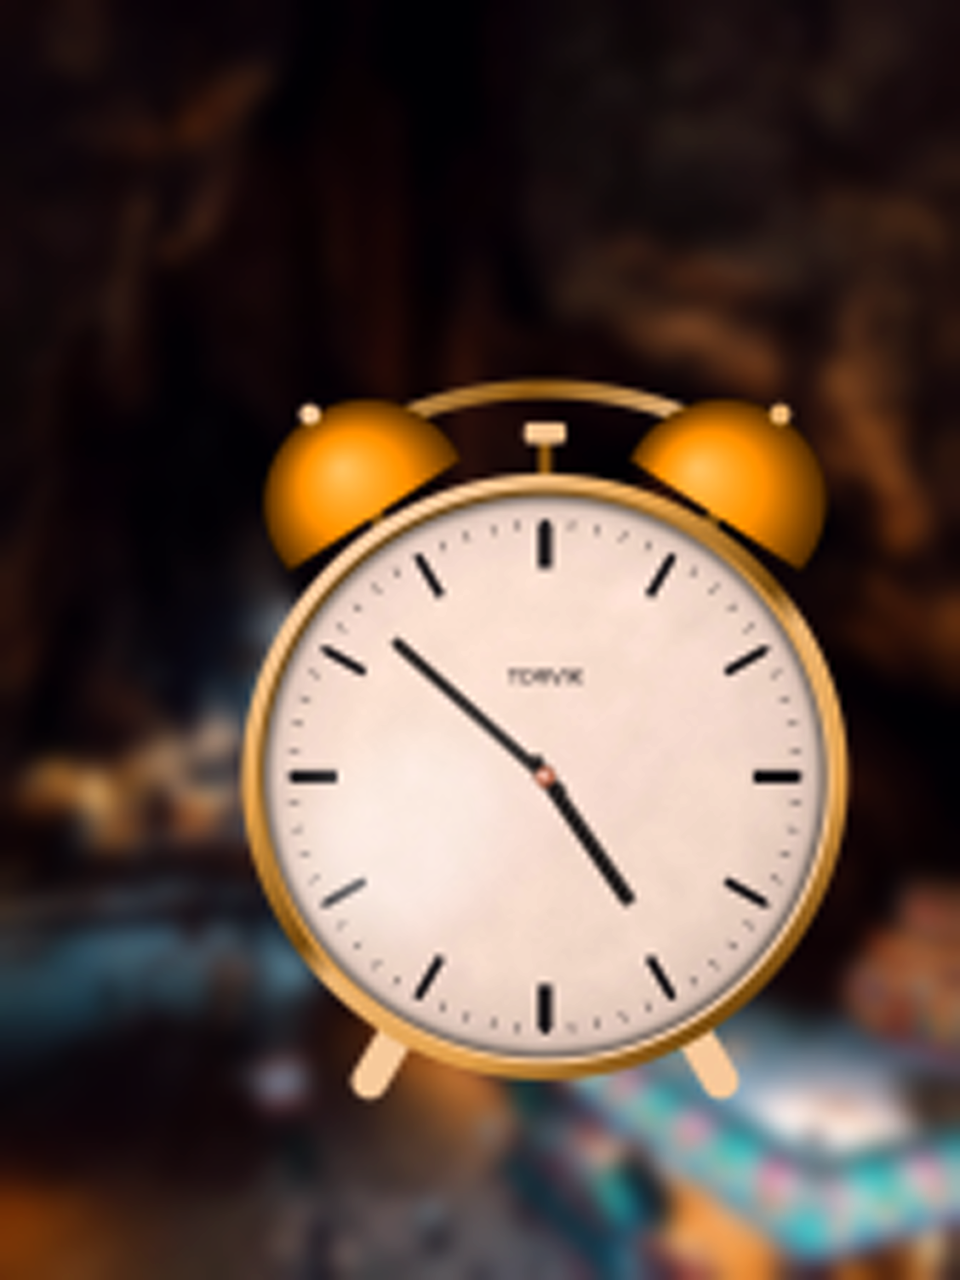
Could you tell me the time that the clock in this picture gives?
4:52
